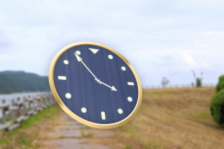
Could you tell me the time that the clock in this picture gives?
3:54
